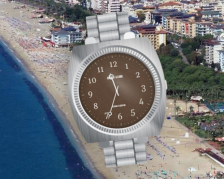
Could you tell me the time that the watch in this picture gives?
11:34
